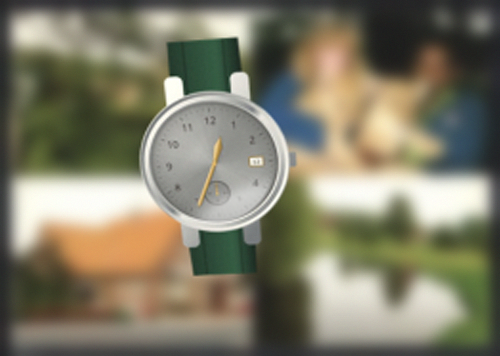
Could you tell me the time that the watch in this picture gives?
12:34
